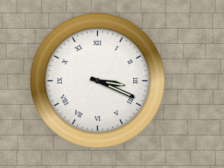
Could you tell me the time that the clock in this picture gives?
3:19
